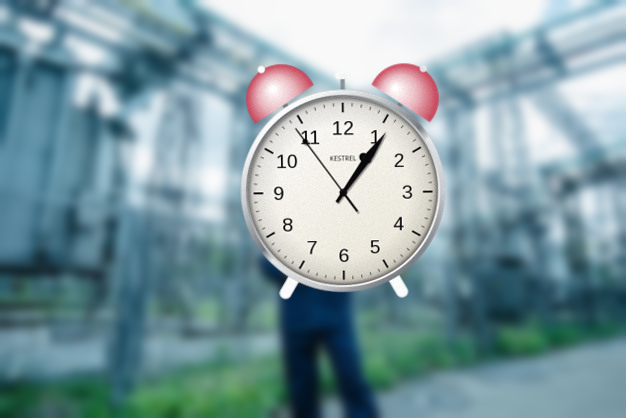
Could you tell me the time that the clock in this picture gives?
1:05:54
